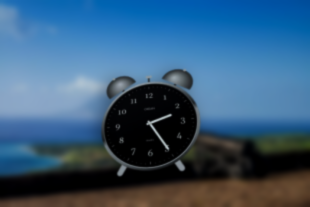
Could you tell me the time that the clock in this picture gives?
2:25
